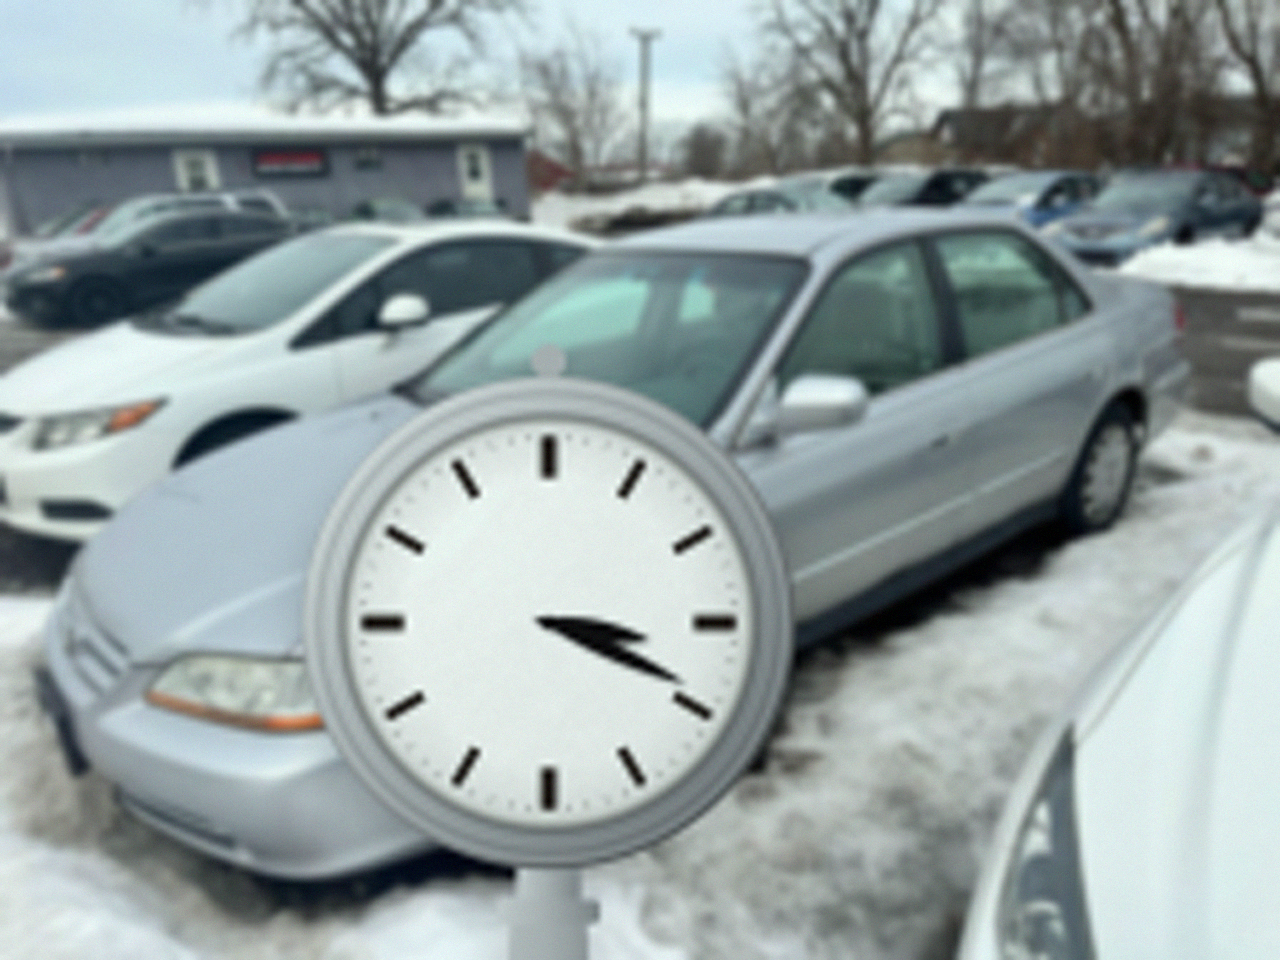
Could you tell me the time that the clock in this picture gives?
3:19
